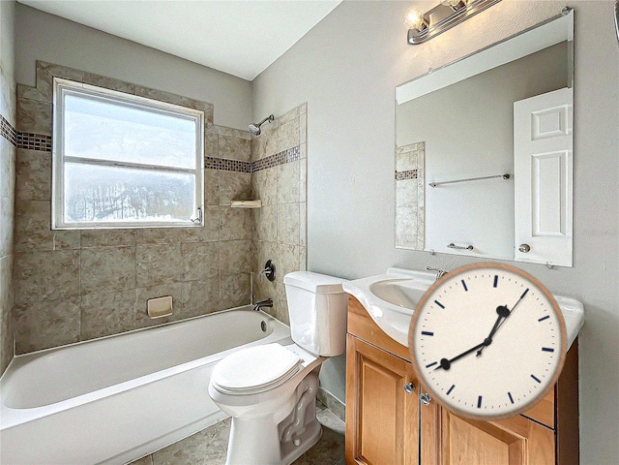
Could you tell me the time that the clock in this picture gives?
12:39:05
